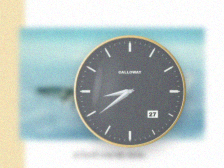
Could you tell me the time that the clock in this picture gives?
8:39
